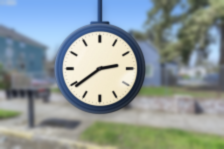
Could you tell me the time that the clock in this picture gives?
2:39
